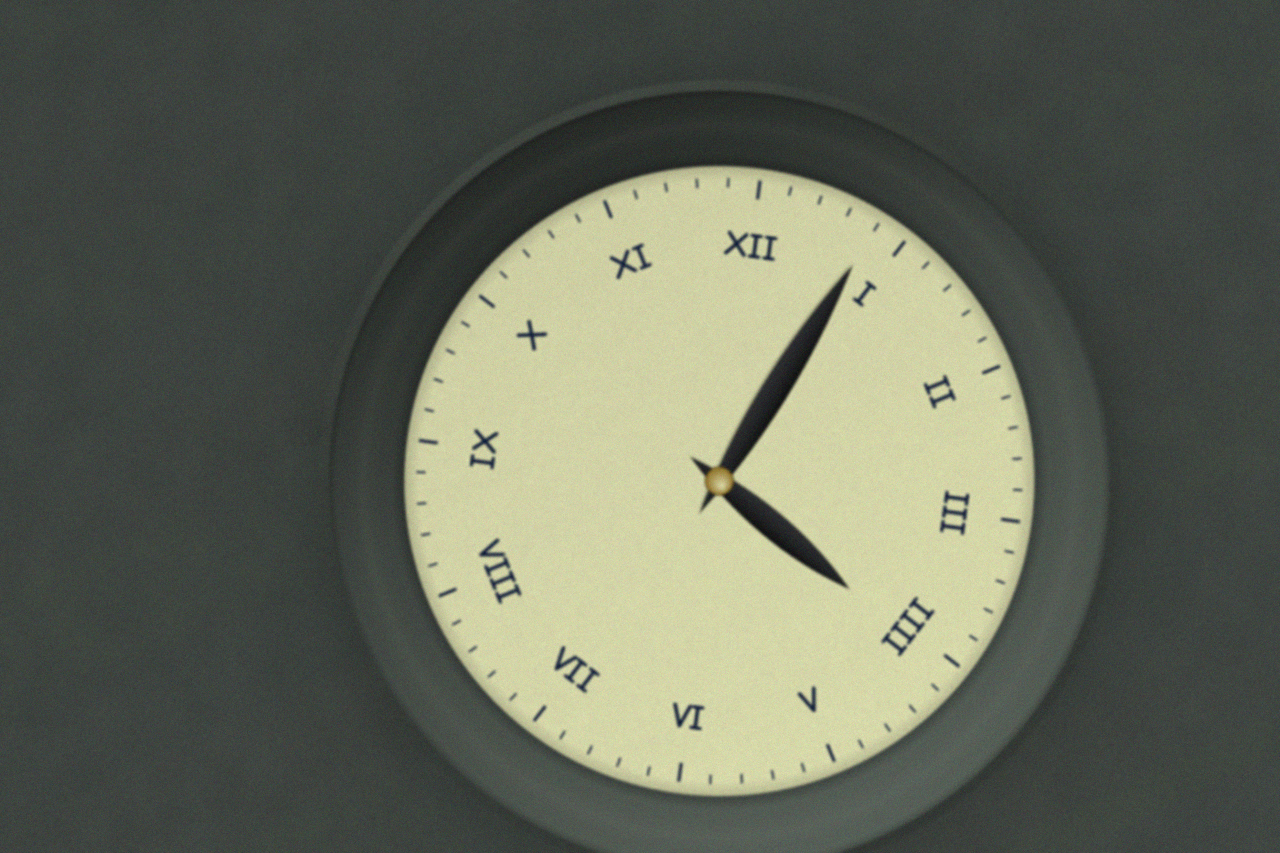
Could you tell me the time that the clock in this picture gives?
4:04
